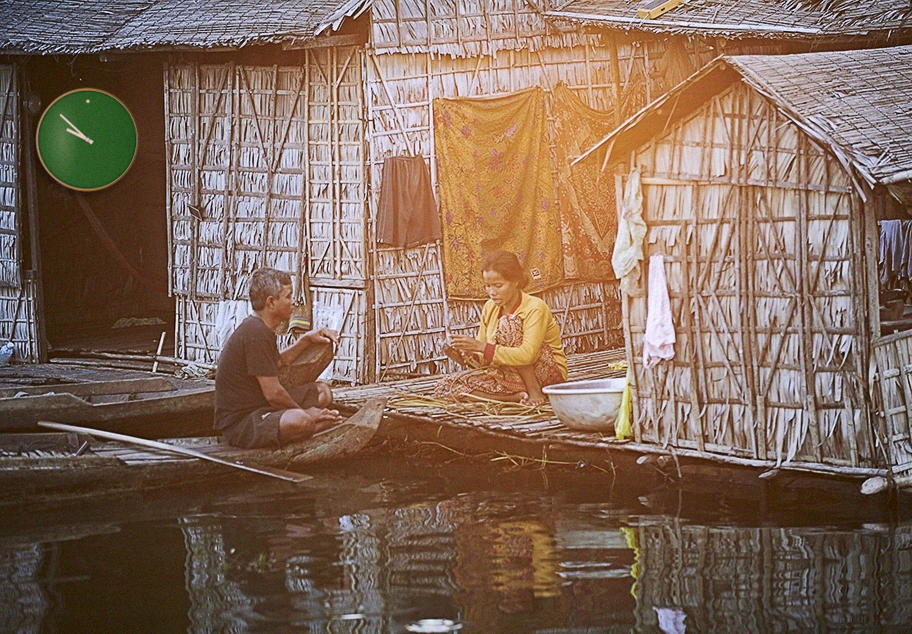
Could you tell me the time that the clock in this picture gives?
9:52
